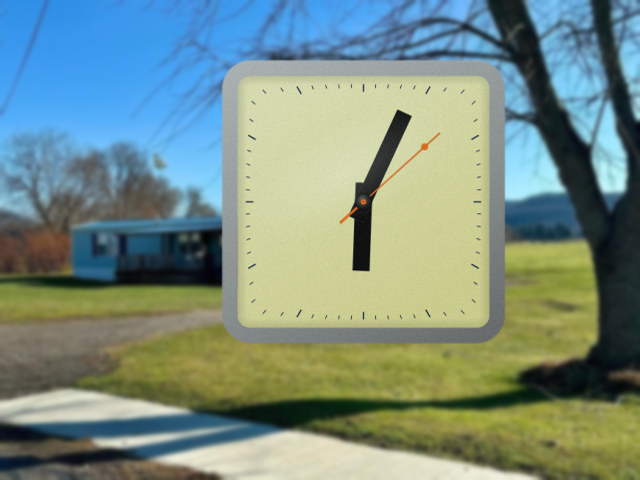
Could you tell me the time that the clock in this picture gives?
6:04:08
